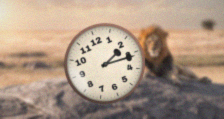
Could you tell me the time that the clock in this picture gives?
2:16
